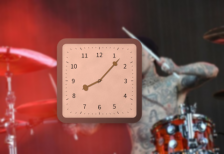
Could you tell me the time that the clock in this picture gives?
8:07
